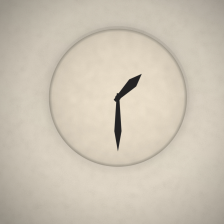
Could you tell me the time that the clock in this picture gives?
1:30
